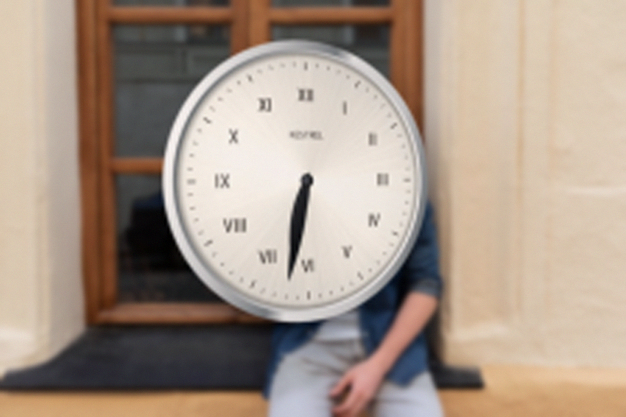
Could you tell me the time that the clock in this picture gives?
6:32
